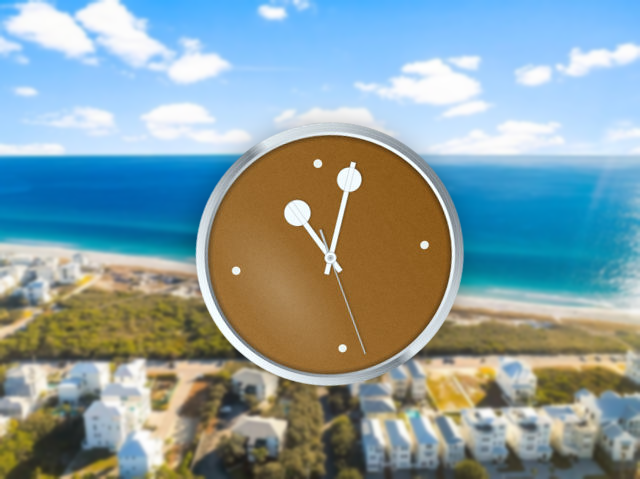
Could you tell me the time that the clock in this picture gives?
11:03:28
